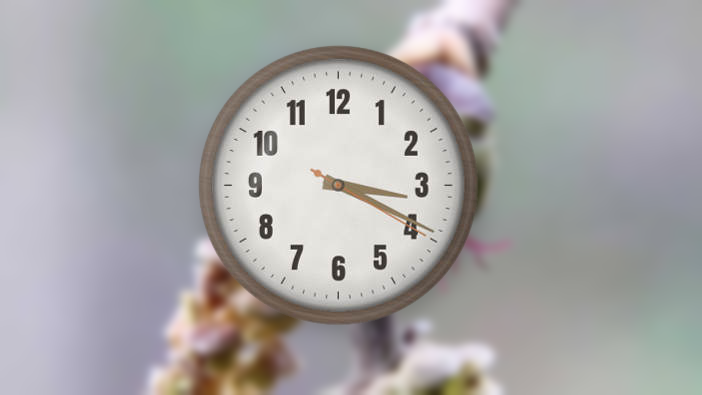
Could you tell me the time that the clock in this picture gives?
3:19:20
